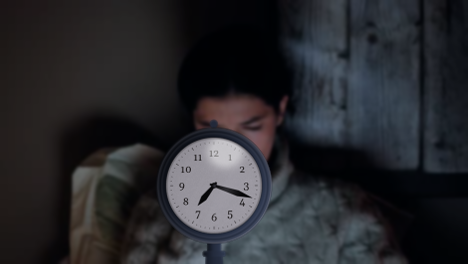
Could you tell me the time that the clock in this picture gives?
7:18
